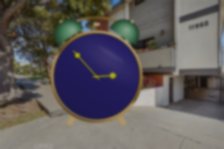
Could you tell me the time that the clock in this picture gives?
2:53
